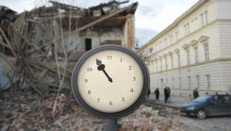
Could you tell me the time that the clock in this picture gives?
10:55
